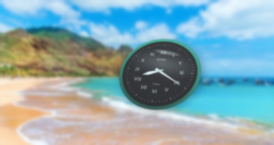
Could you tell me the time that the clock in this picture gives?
8:20
